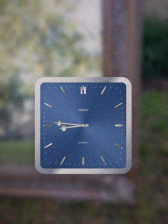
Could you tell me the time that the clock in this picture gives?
8:46
